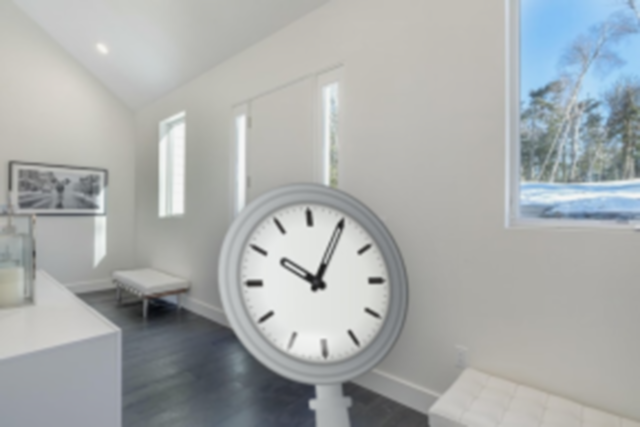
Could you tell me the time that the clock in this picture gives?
10:05
